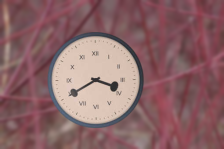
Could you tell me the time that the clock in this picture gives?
3:40
